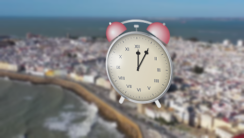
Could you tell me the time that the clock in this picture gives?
12:05
